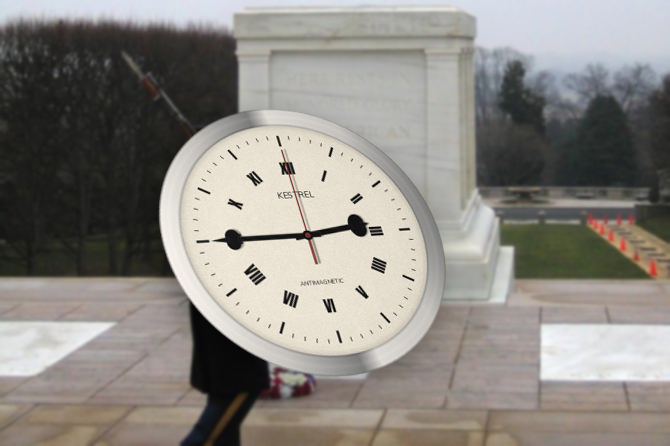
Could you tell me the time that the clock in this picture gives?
2:45:00
